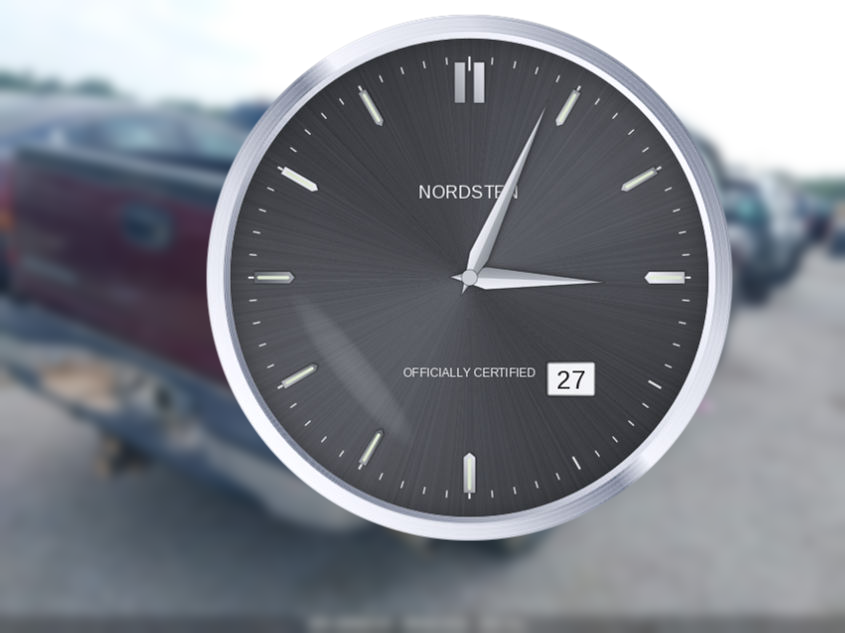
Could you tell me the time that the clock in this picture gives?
3:04
